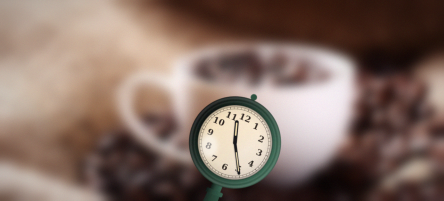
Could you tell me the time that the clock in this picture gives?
11:25
